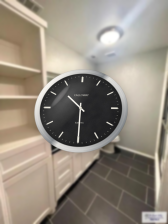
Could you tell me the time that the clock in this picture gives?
10:30
